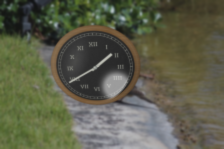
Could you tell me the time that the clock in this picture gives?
1:40
